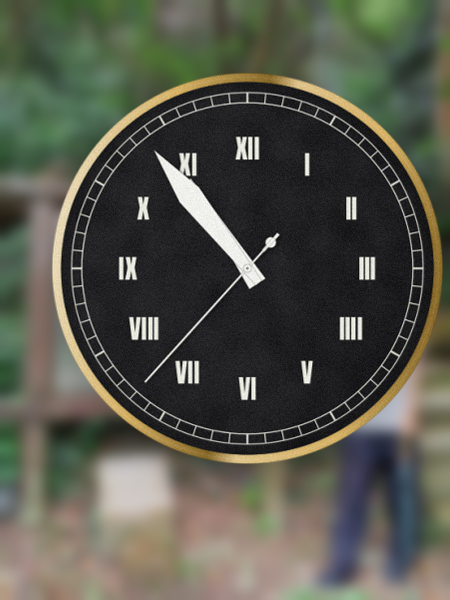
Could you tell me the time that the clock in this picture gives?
10:53:37
